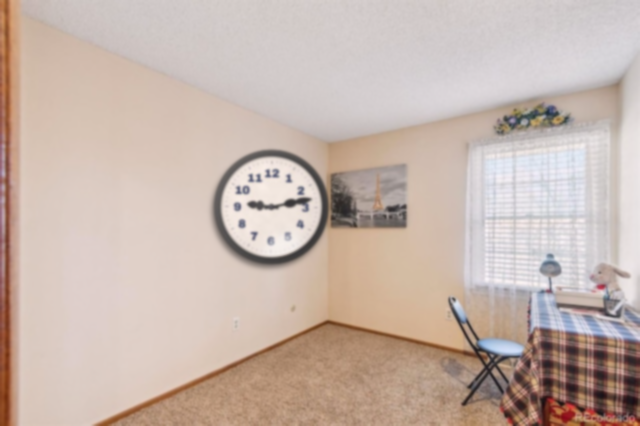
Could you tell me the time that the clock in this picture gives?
9:13
